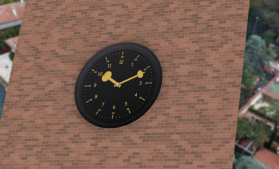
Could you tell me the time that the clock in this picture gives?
10:11
